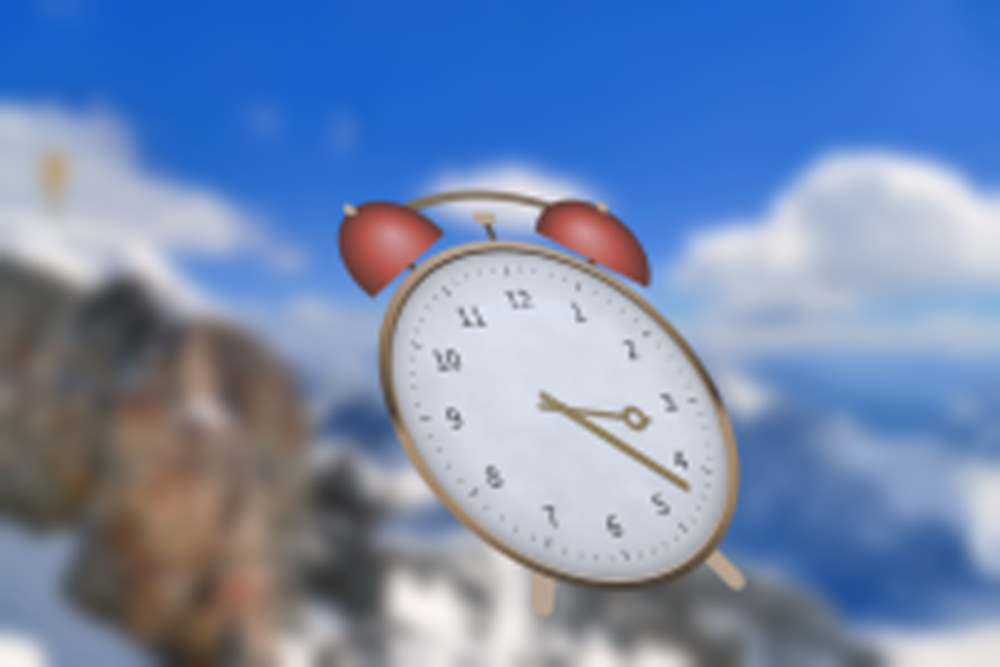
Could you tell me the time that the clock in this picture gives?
3:22
